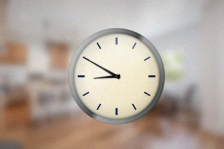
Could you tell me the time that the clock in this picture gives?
8:50
